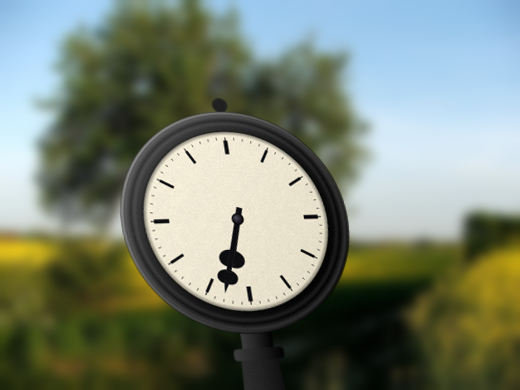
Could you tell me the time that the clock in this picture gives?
6:33
